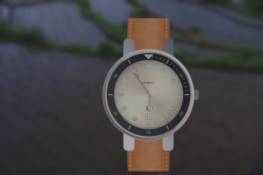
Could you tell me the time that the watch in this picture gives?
5:54
